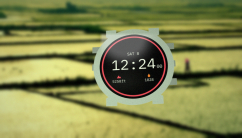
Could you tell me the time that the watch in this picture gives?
12:24
